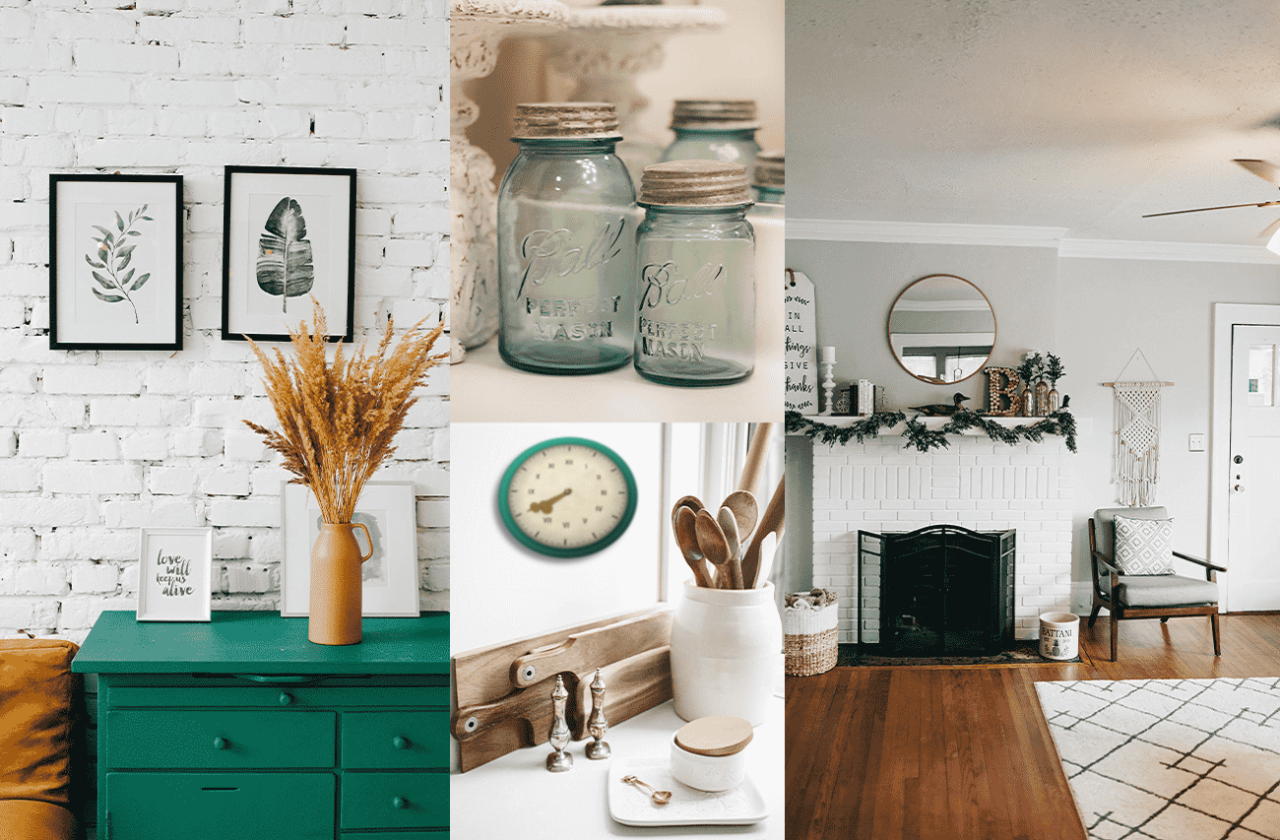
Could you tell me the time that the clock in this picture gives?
7:40
